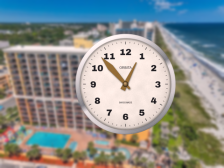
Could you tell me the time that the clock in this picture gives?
12:53
